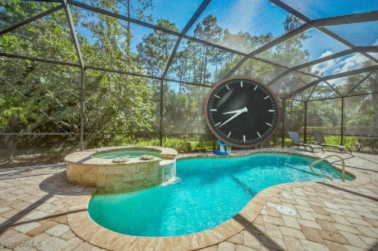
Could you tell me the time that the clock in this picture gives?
8:39
